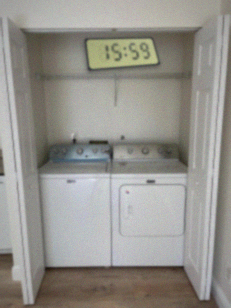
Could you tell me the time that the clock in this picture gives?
15:59
